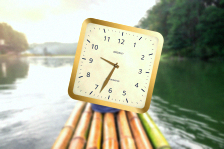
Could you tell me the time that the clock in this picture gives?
9:33
